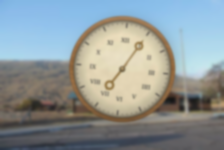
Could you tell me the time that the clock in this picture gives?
7:05
